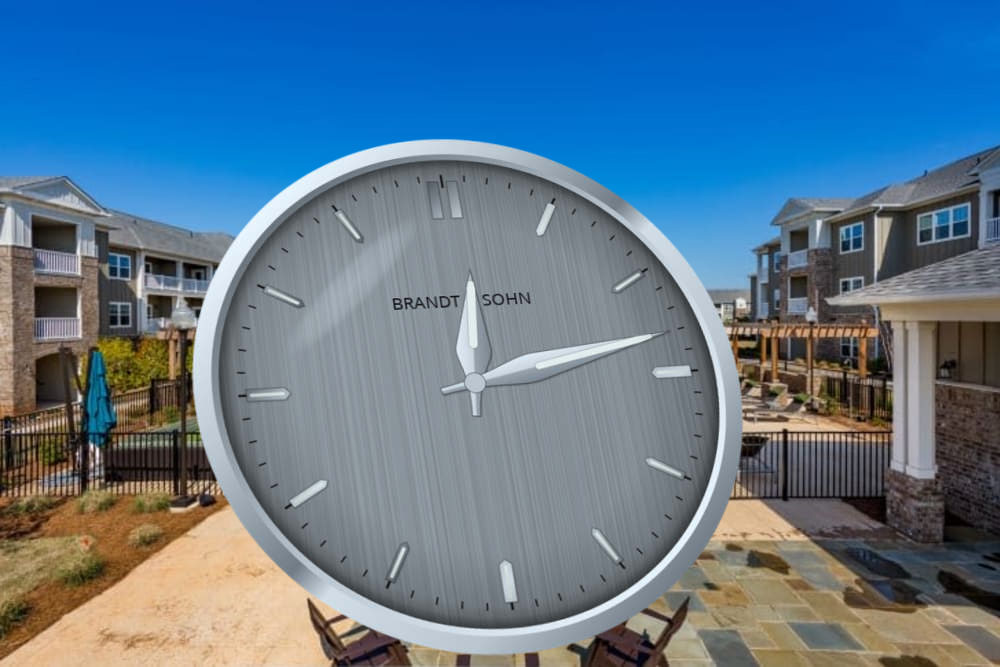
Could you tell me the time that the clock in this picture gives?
12:13
